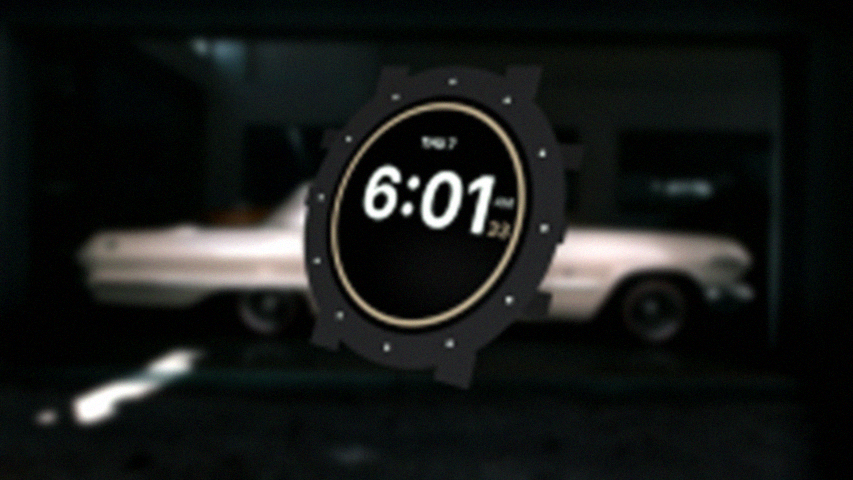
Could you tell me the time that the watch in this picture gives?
6:01
